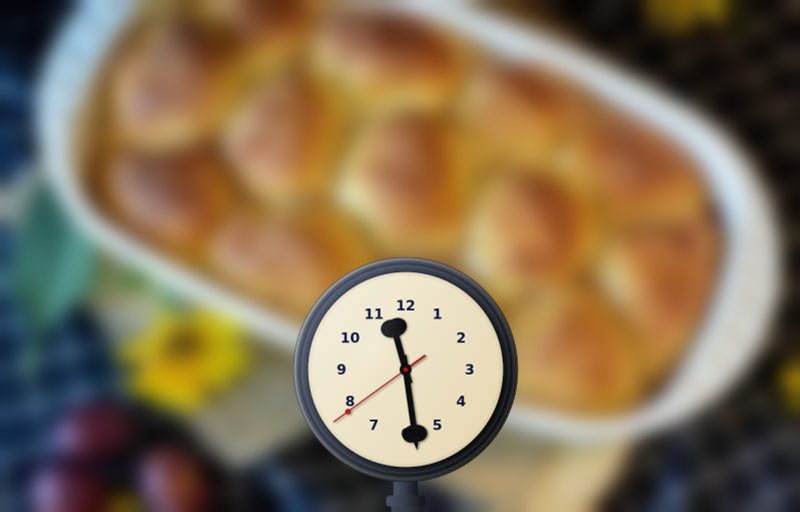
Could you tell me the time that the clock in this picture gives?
11:28:39
